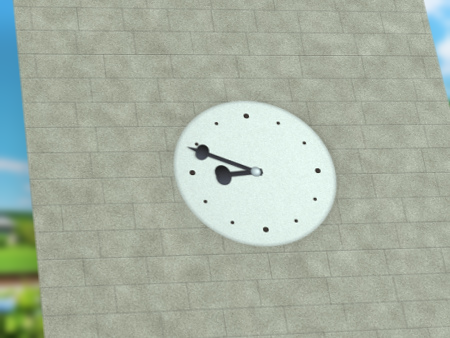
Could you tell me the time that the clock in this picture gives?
8:49
